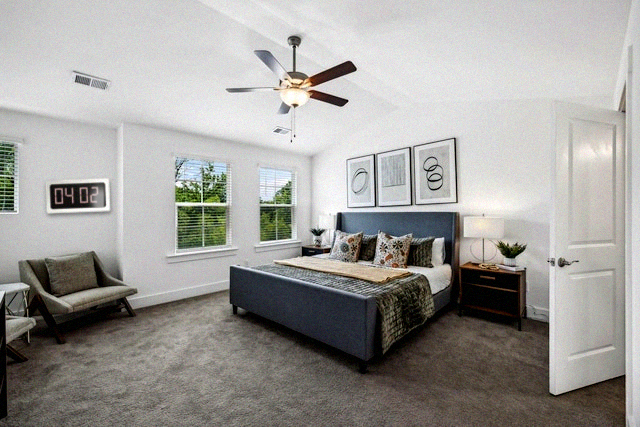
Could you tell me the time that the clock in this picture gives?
4:02
